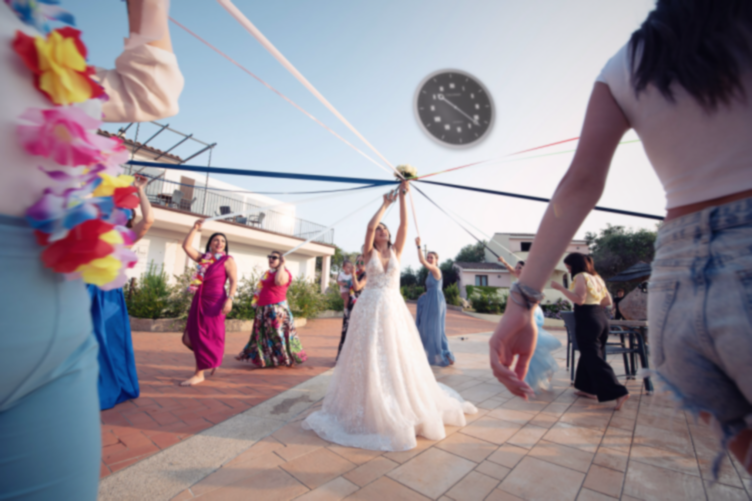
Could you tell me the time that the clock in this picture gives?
10:22
